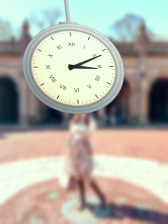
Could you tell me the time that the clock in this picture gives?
3:11
